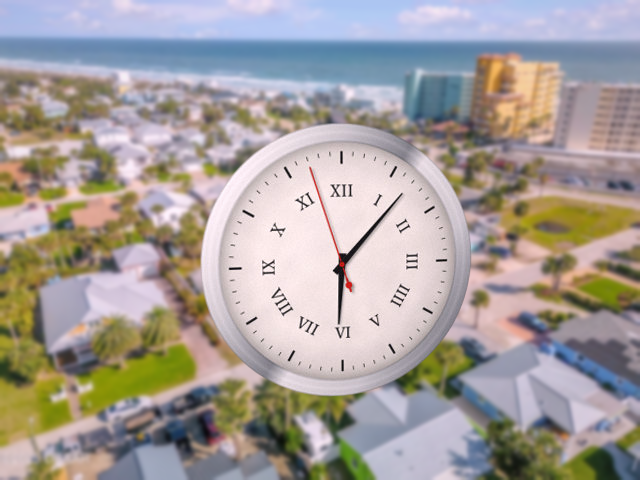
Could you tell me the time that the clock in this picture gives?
6:06:57
